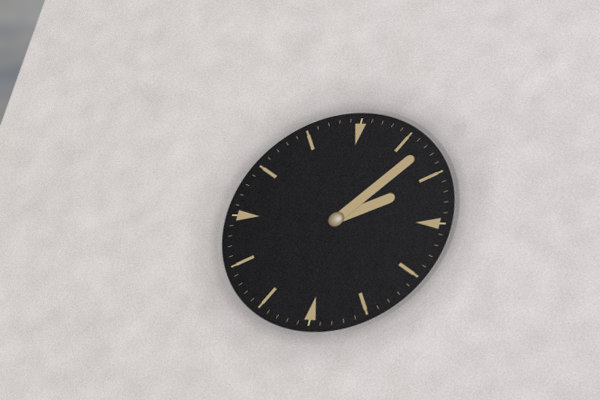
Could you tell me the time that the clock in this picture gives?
2:07
